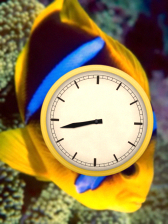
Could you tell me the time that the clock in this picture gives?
8:43
